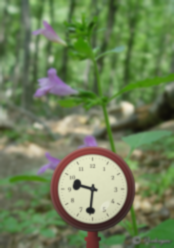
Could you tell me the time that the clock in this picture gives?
9:31
